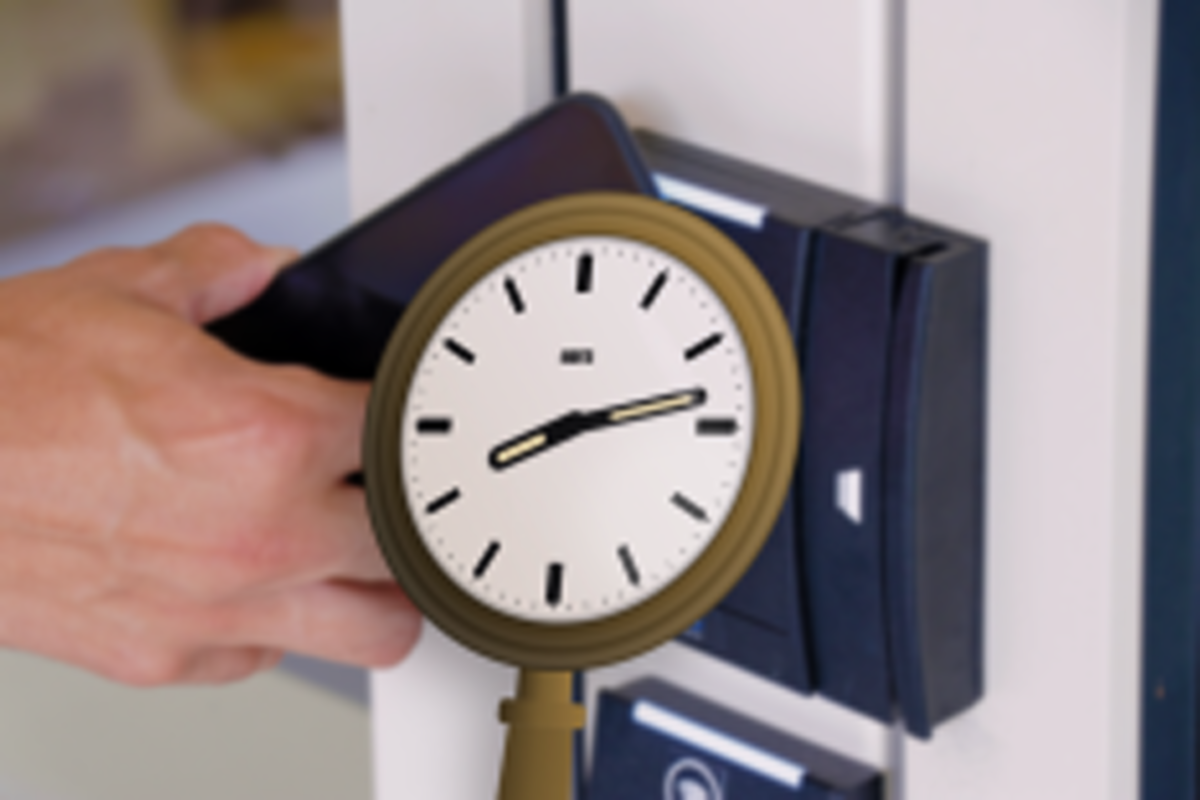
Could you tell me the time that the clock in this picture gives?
8:13
